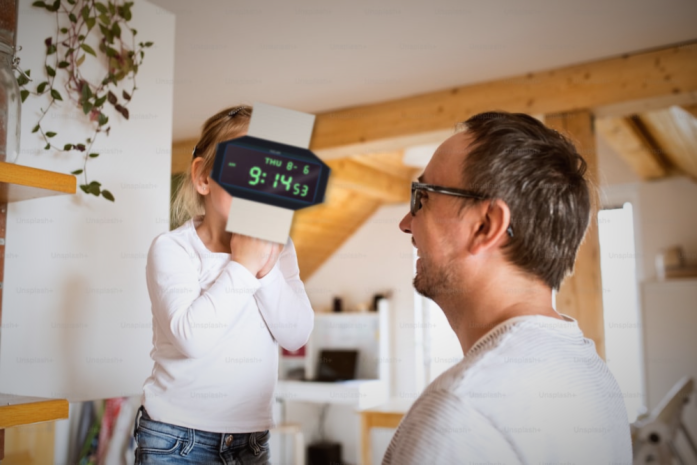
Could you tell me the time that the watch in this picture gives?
9:14:53
